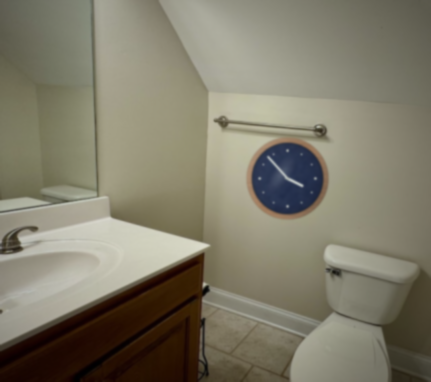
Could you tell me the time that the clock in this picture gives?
3:53
